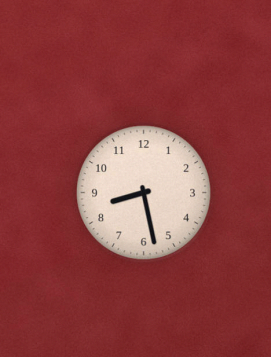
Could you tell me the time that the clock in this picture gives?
8:28
